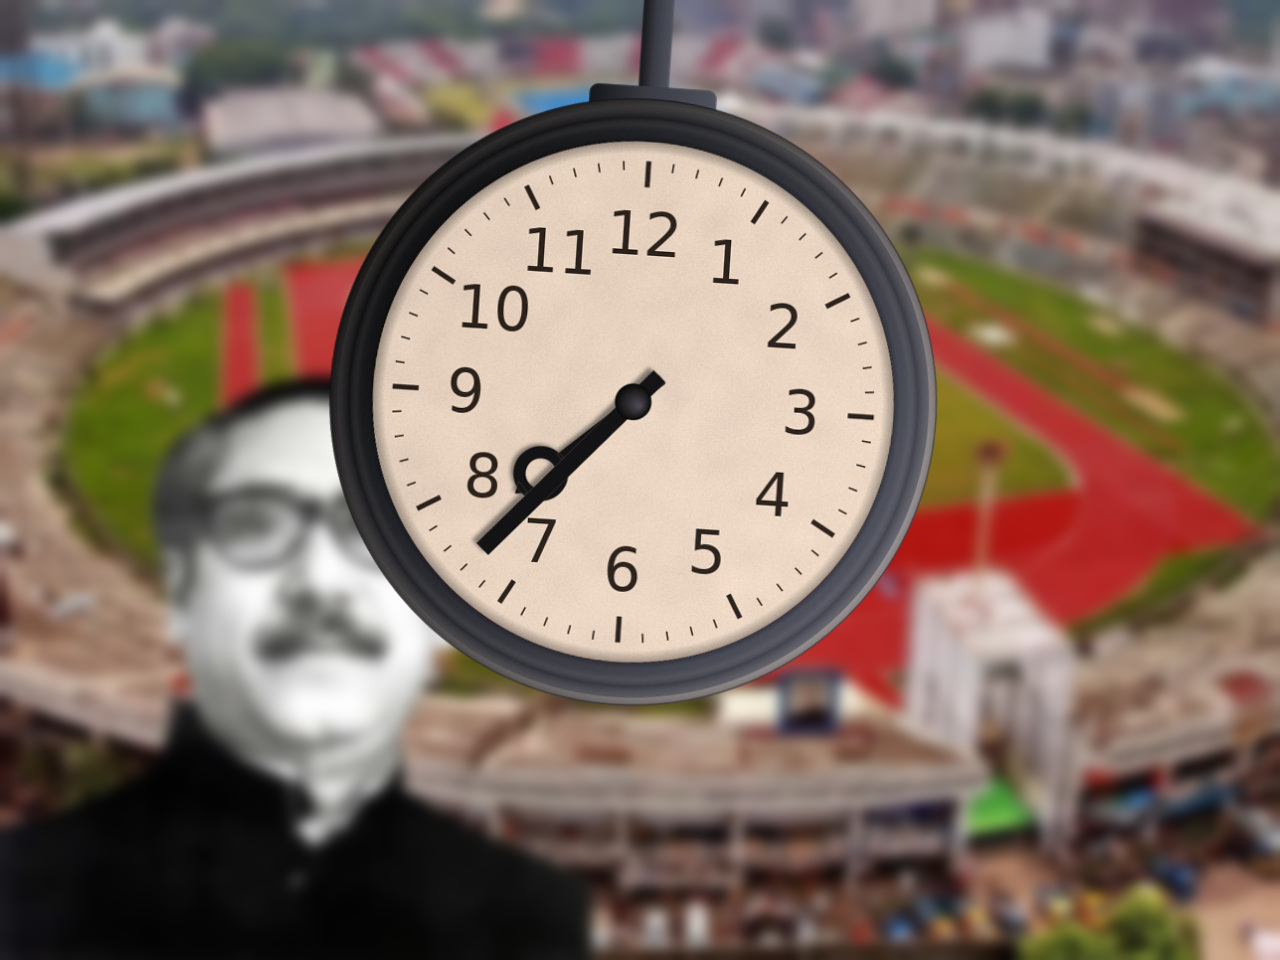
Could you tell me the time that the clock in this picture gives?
7:37
